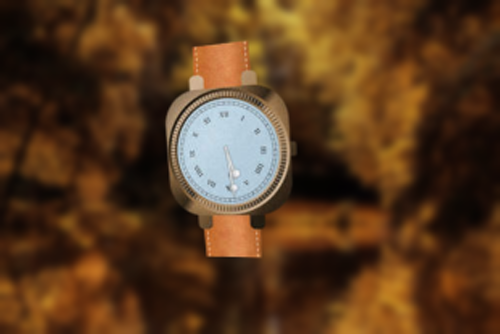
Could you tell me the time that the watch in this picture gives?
5:29
